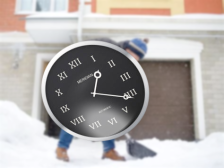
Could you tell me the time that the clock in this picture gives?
1:21
